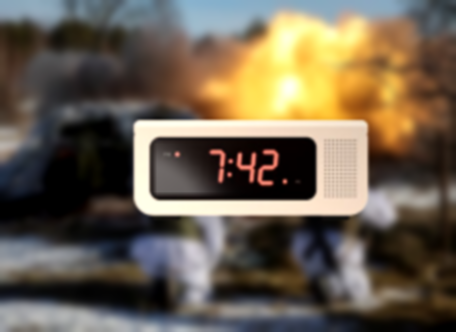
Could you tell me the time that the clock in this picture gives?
7:42
